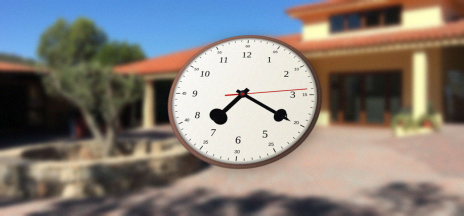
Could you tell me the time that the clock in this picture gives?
7:20:14
